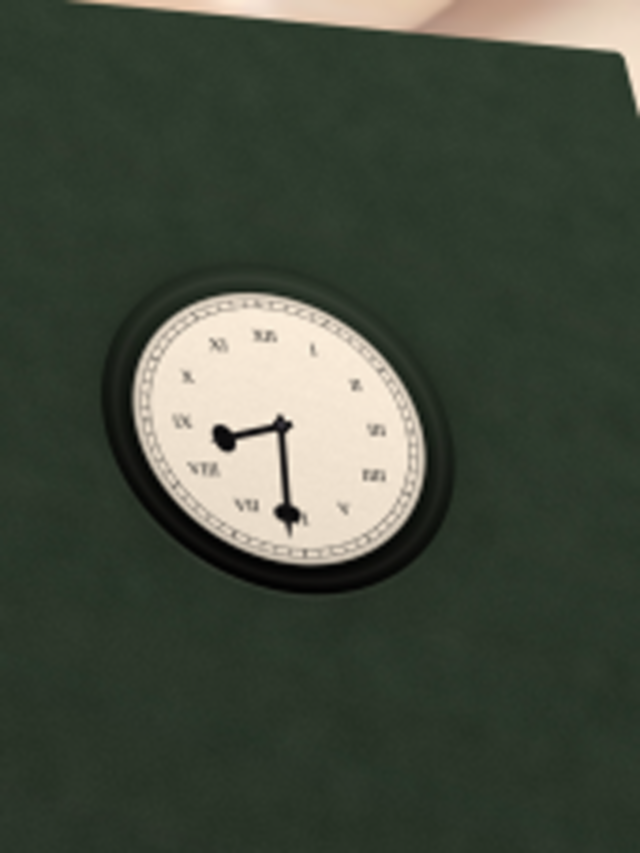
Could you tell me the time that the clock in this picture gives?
8:31
